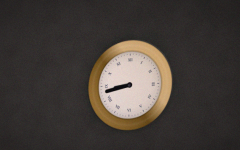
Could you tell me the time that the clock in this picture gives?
8:43
